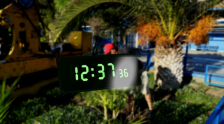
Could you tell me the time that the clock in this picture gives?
12:37:36
